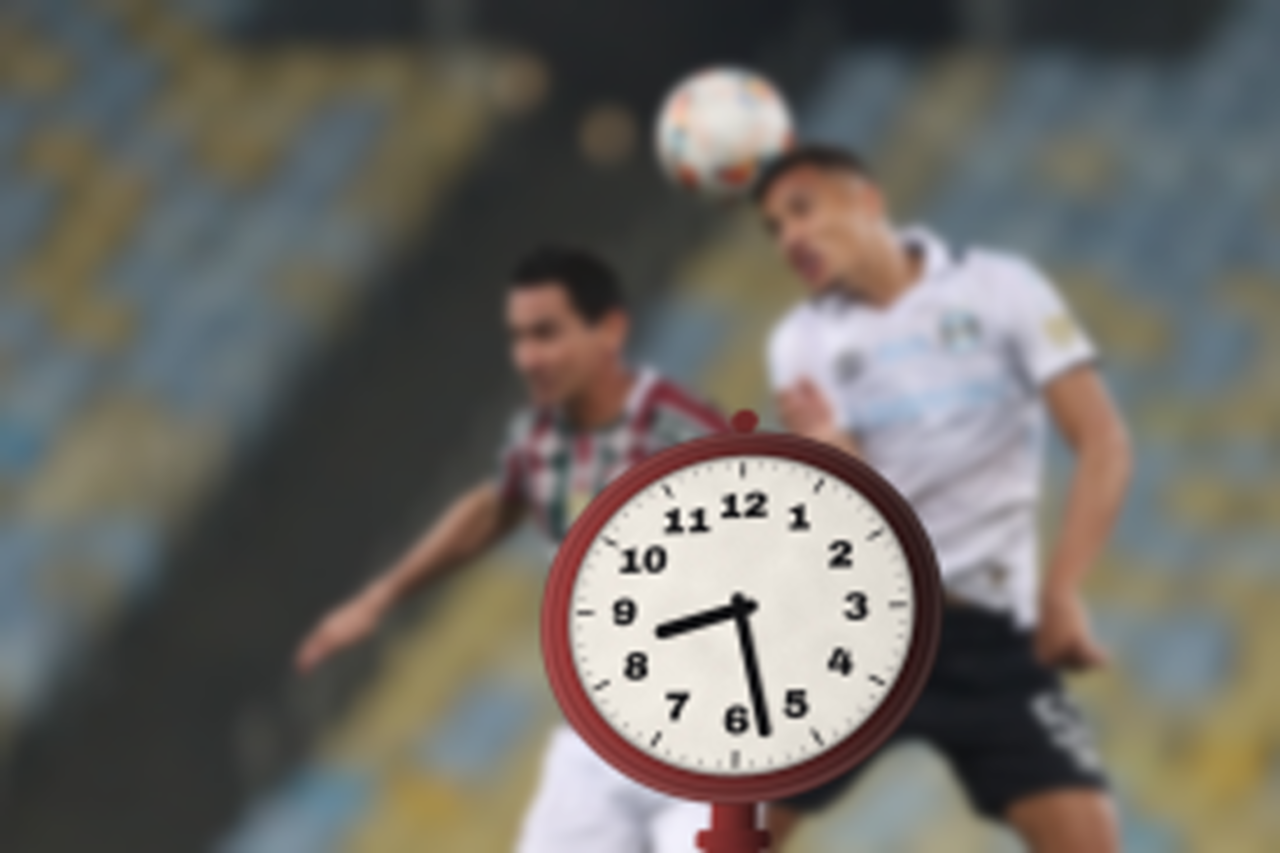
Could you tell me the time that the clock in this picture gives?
8:28
